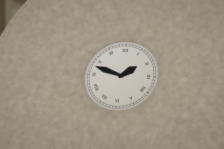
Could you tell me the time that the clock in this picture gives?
1:48
